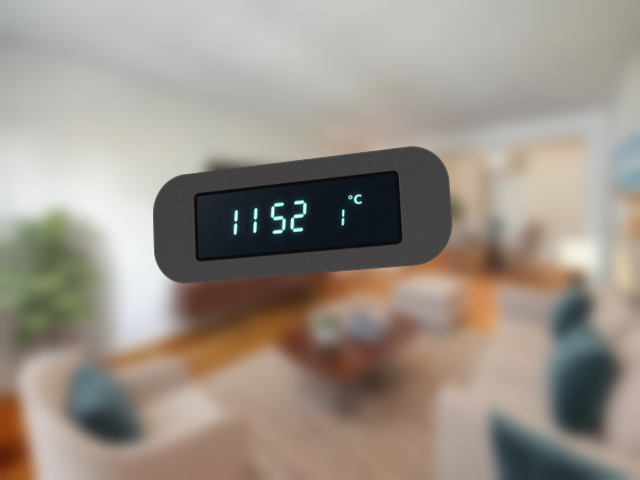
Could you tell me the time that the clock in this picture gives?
11:52
